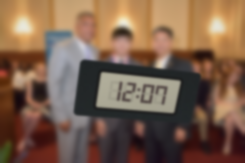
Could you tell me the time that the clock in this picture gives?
12:07
